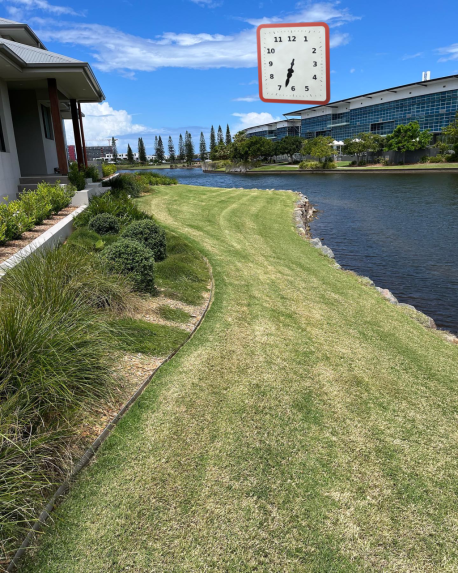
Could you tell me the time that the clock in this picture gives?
6:33
